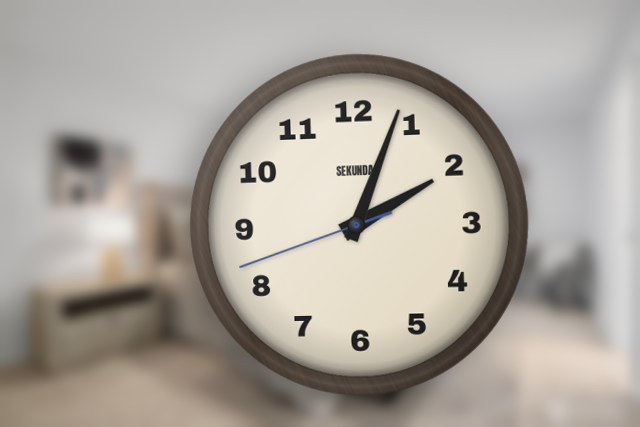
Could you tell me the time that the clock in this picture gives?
2:03:42
